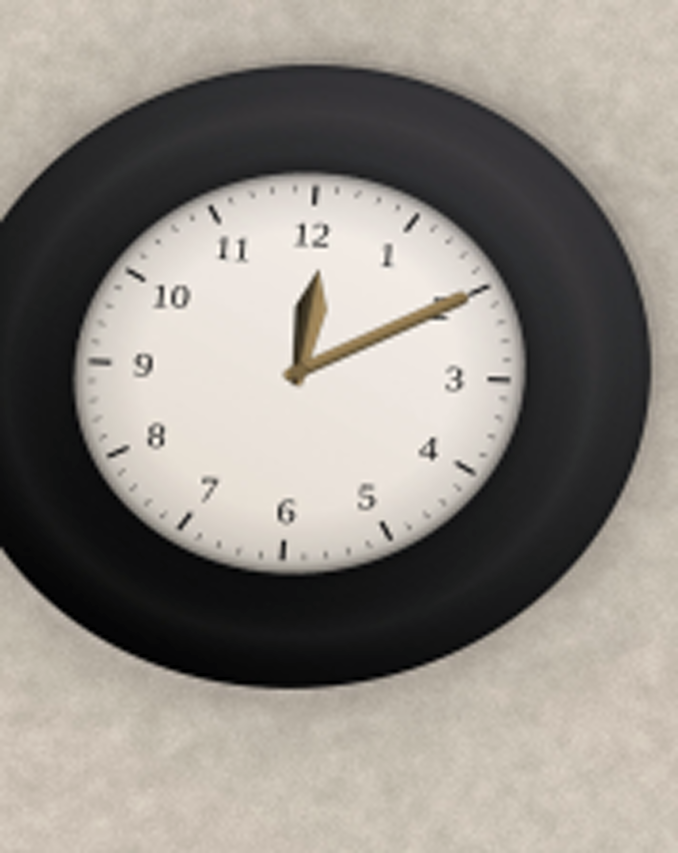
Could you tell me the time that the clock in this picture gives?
12:10
